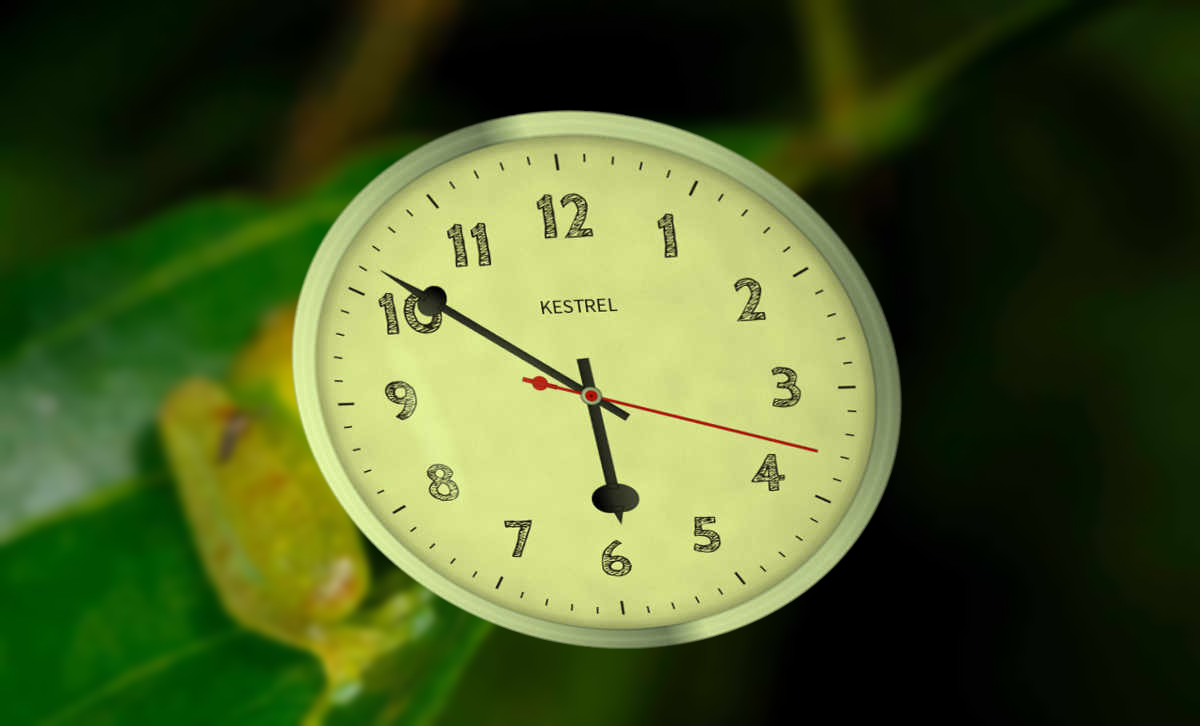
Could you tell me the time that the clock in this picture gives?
5:51:18
